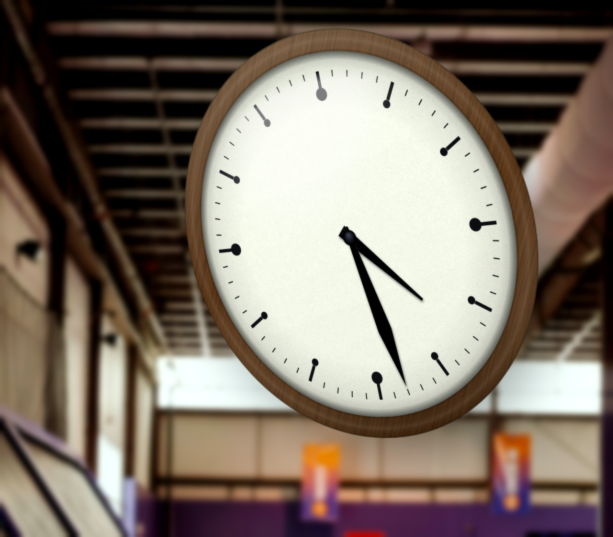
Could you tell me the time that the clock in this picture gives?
4:28
